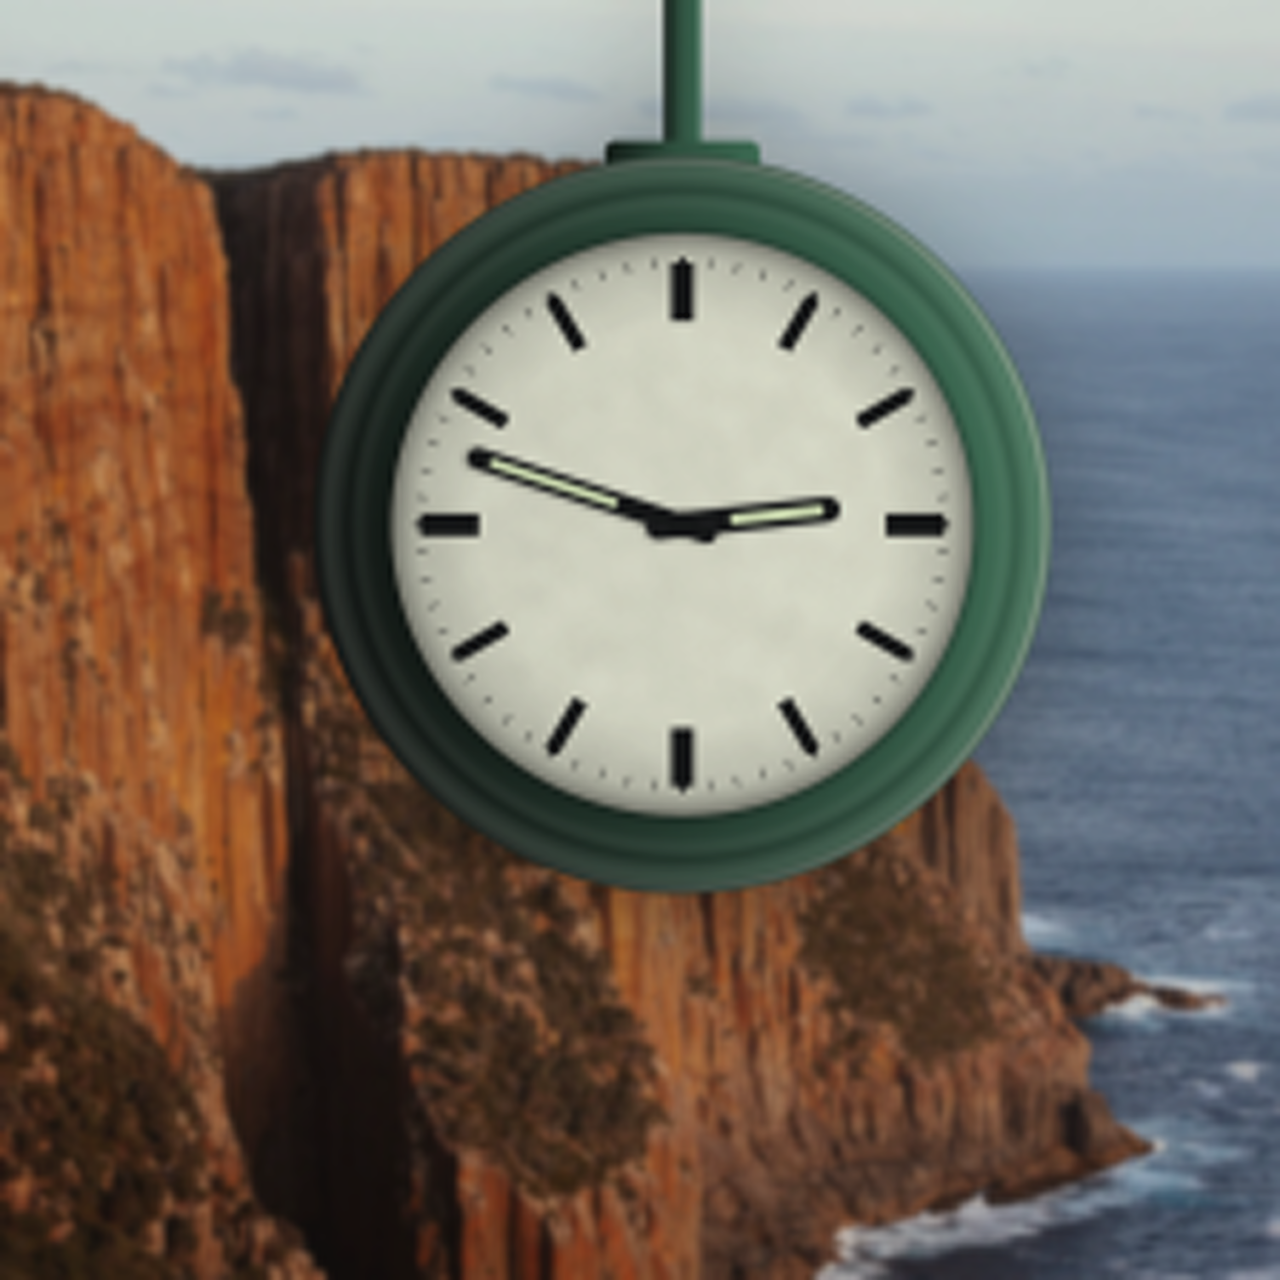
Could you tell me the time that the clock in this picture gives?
2:48
